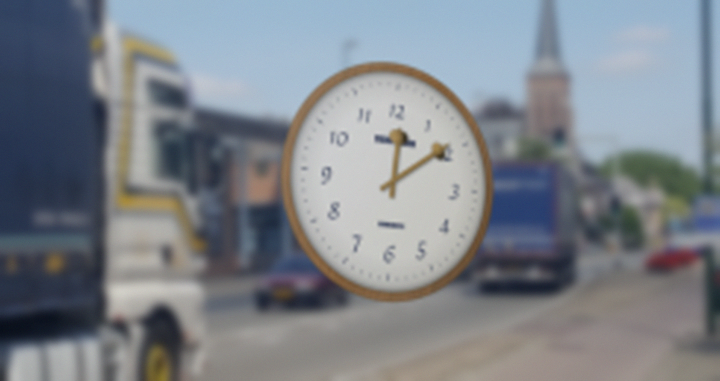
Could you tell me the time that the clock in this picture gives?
12:09
